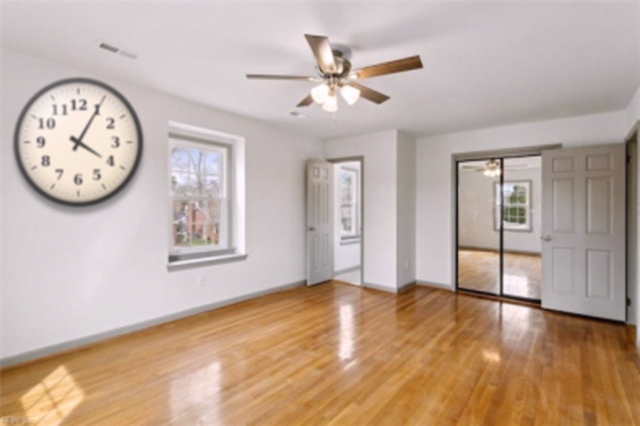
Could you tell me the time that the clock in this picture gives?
4:05
